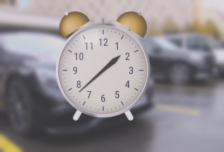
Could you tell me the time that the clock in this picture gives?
1:38
